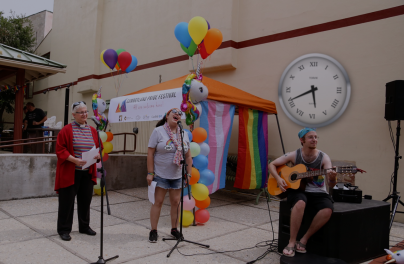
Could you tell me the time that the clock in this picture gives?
5:41
